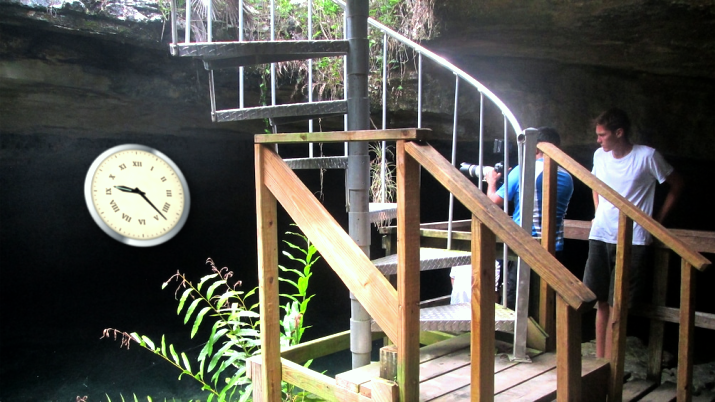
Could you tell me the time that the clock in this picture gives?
9:23
